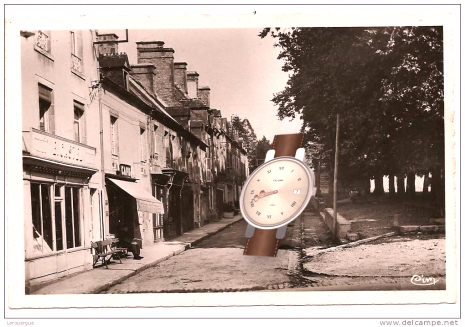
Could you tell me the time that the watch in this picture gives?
8:42
